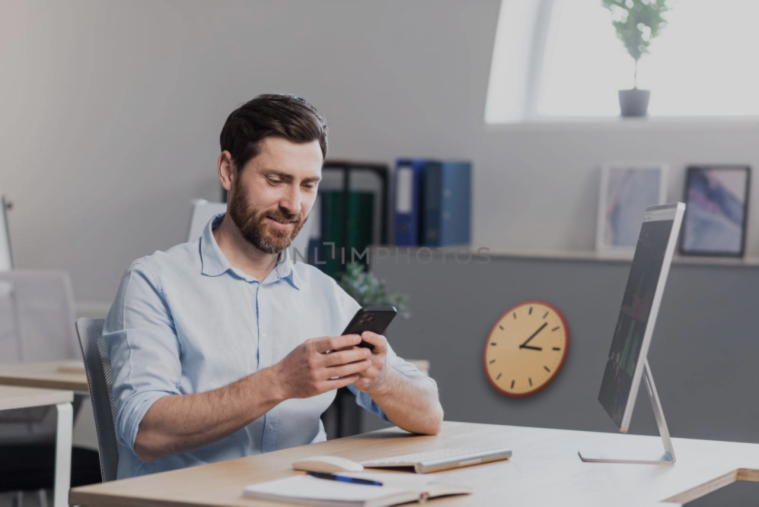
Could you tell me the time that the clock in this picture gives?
3:07
